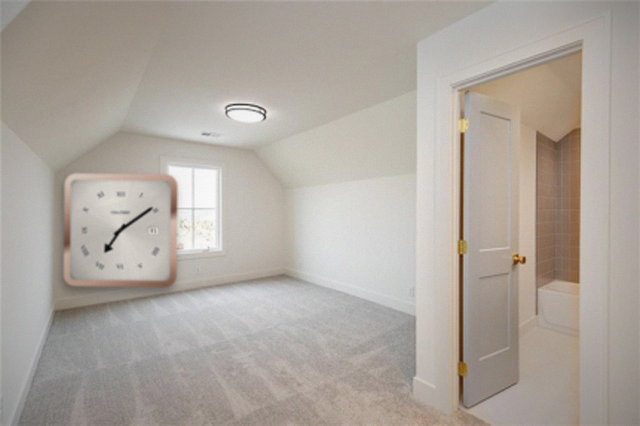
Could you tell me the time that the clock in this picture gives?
7:09
